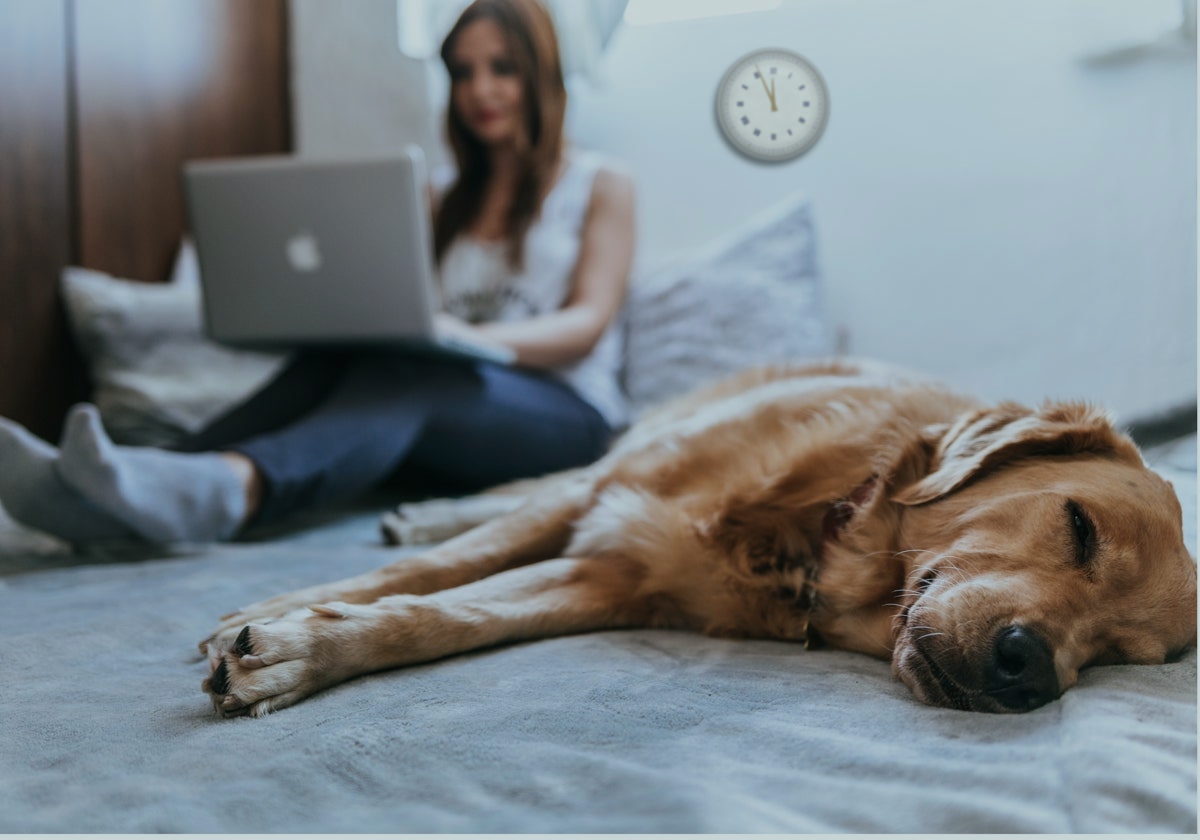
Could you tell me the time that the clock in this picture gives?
11:56
